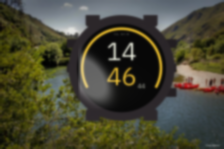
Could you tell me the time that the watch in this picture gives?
14:46
